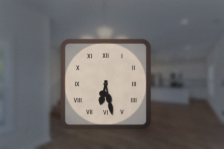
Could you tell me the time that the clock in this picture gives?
6:28
